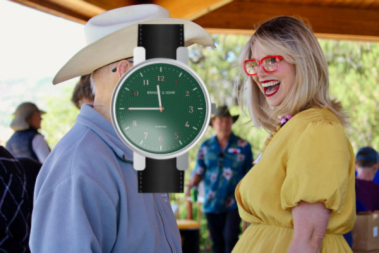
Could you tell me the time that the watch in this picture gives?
11:45
